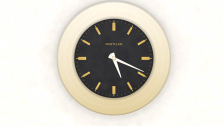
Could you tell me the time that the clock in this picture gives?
5:19
